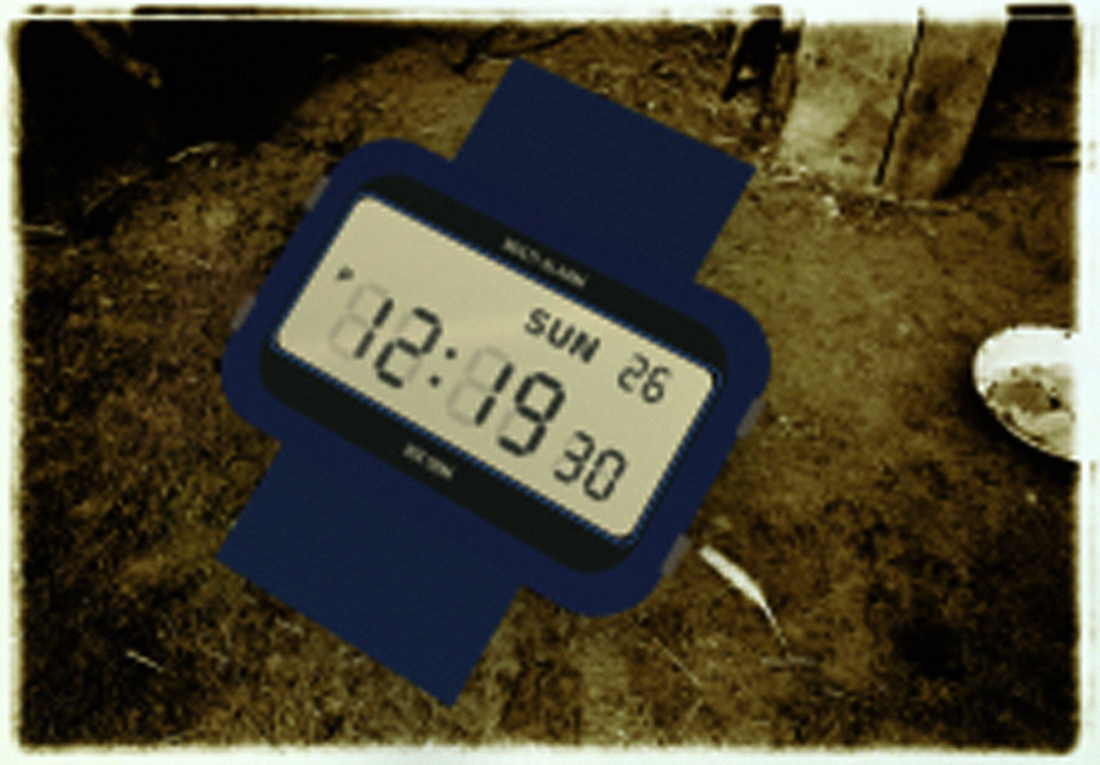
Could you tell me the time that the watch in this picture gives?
12:19:30
